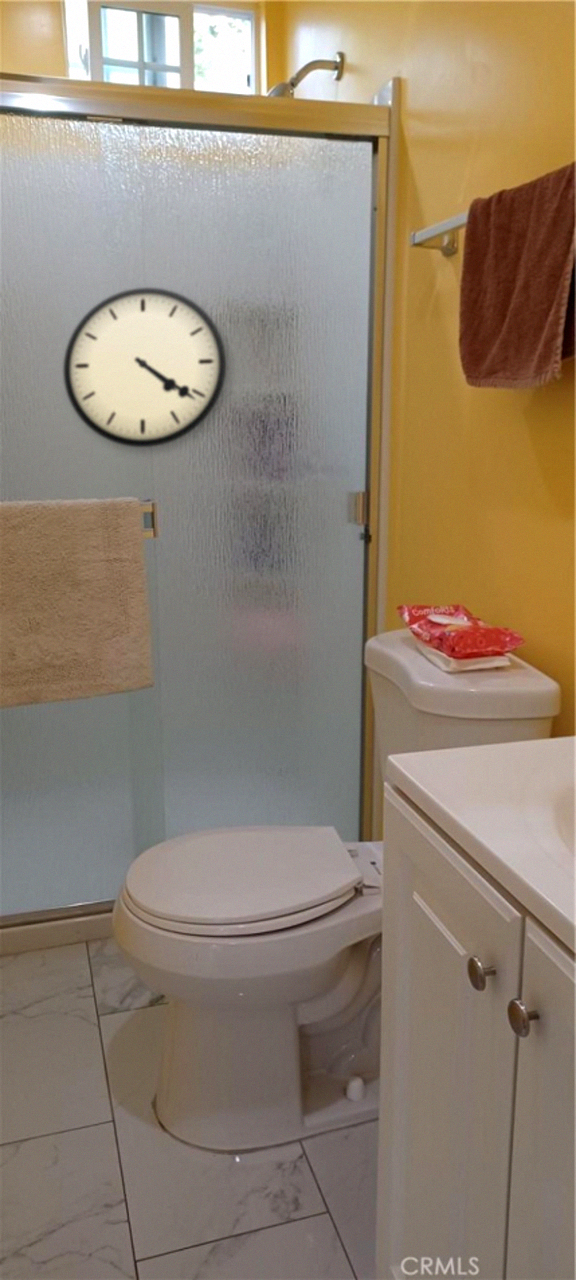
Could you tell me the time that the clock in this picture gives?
4:21
